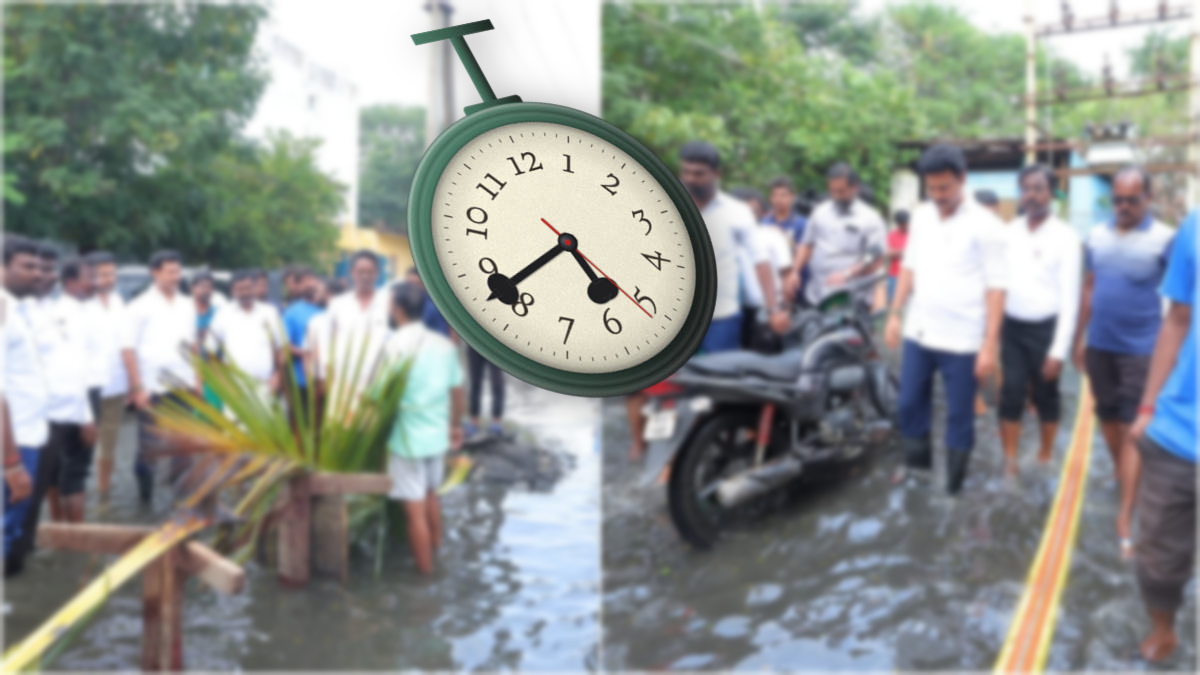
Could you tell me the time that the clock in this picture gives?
5:42:26
